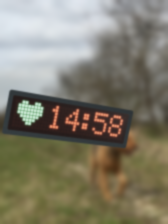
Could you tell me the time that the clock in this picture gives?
14:58
